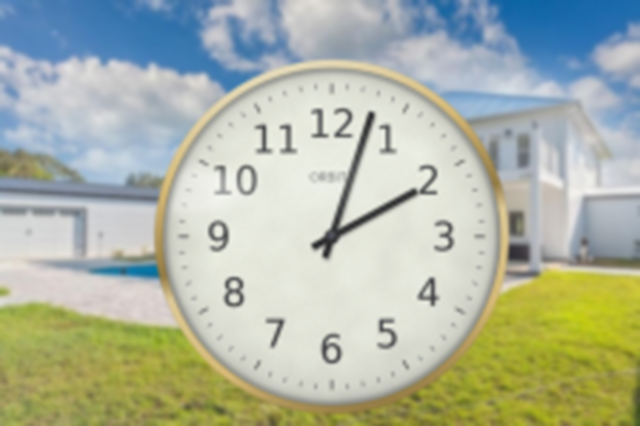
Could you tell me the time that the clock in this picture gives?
2:03
